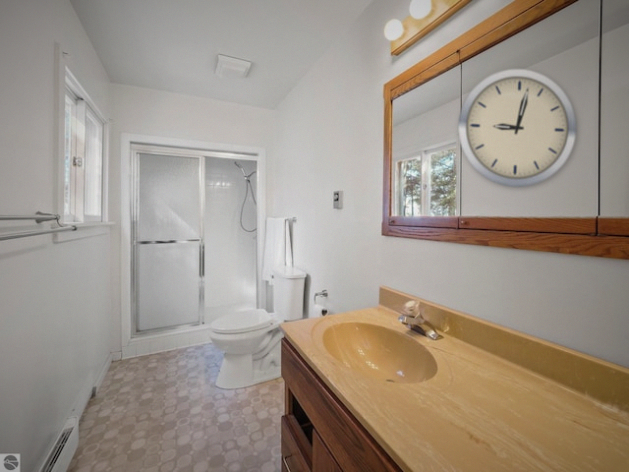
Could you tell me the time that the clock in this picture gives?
9:02
